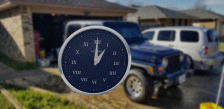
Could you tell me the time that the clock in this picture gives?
1:00
